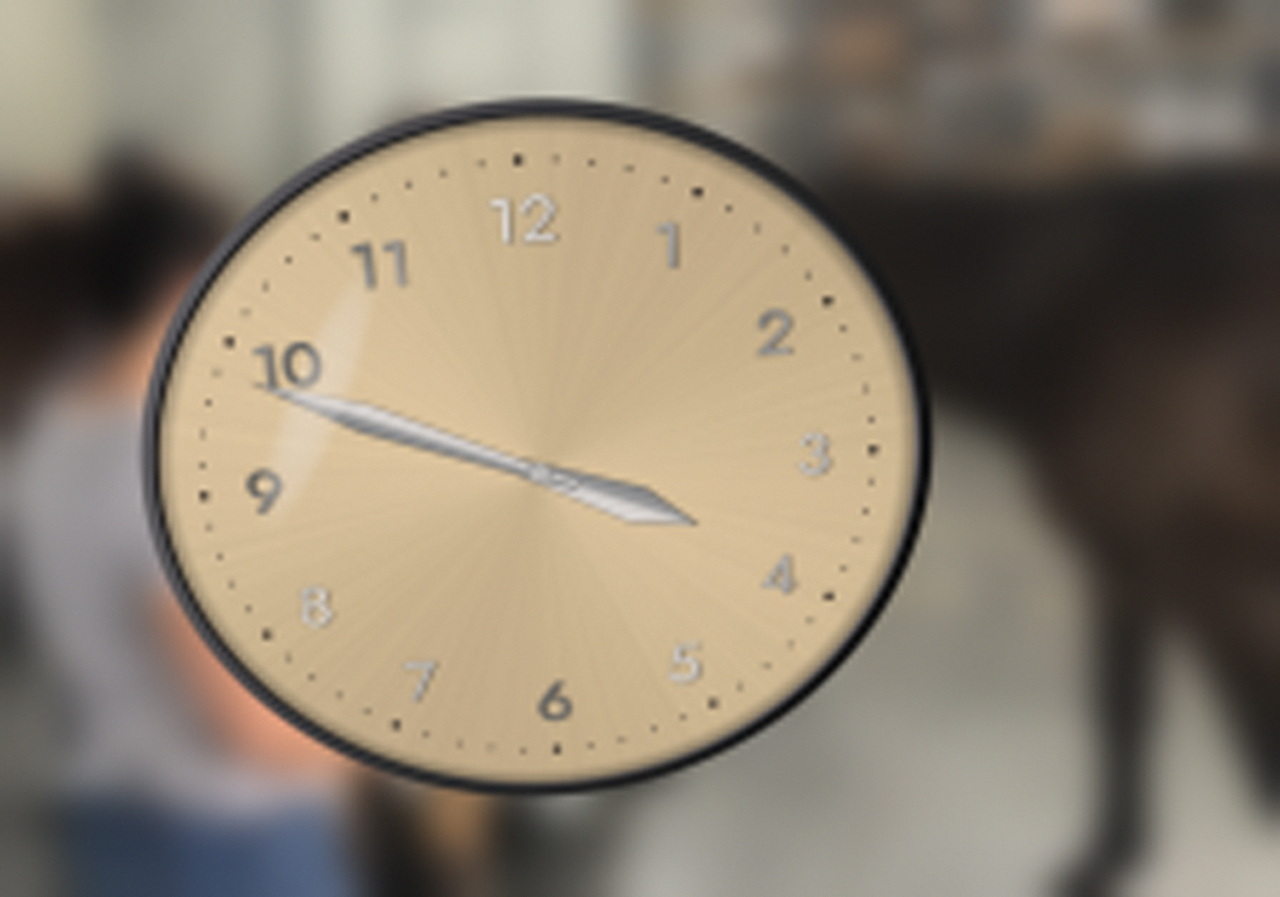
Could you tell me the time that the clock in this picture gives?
3:49
